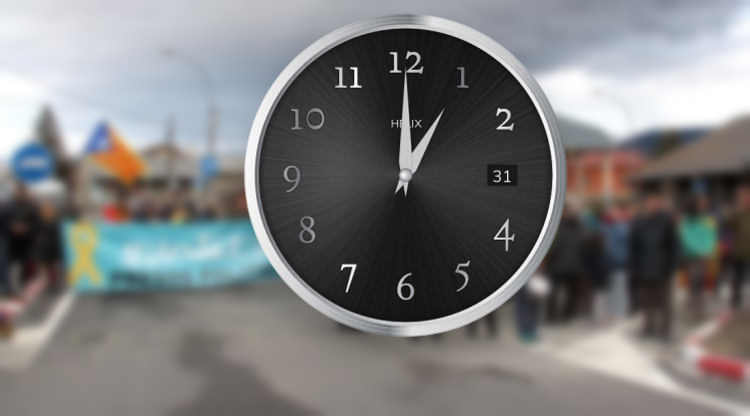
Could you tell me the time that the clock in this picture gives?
1:00
